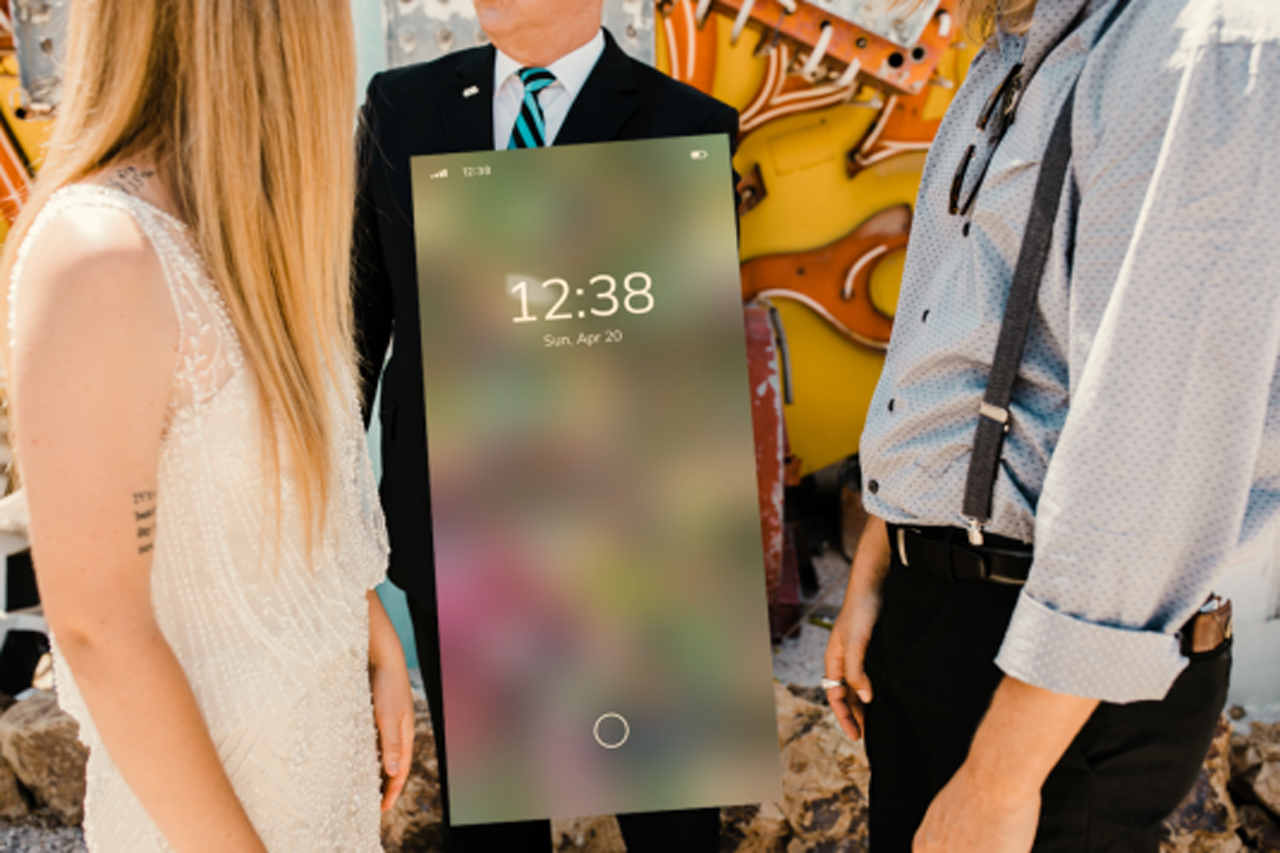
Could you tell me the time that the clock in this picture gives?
12:38
